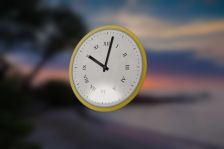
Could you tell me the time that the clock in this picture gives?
10:02
